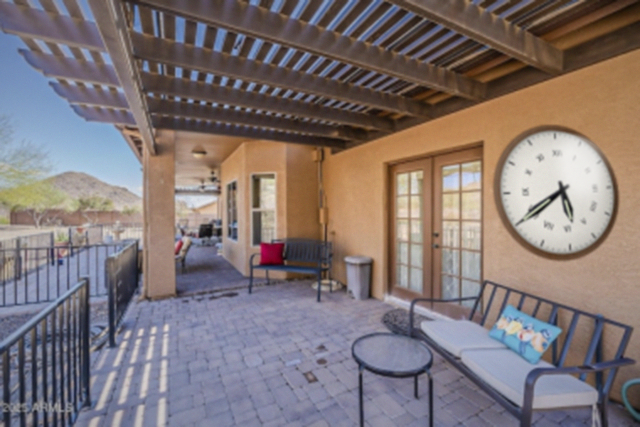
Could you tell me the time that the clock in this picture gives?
5:40
